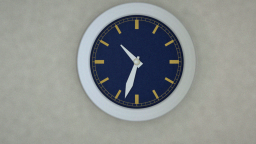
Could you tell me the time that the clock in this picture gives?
10:33
